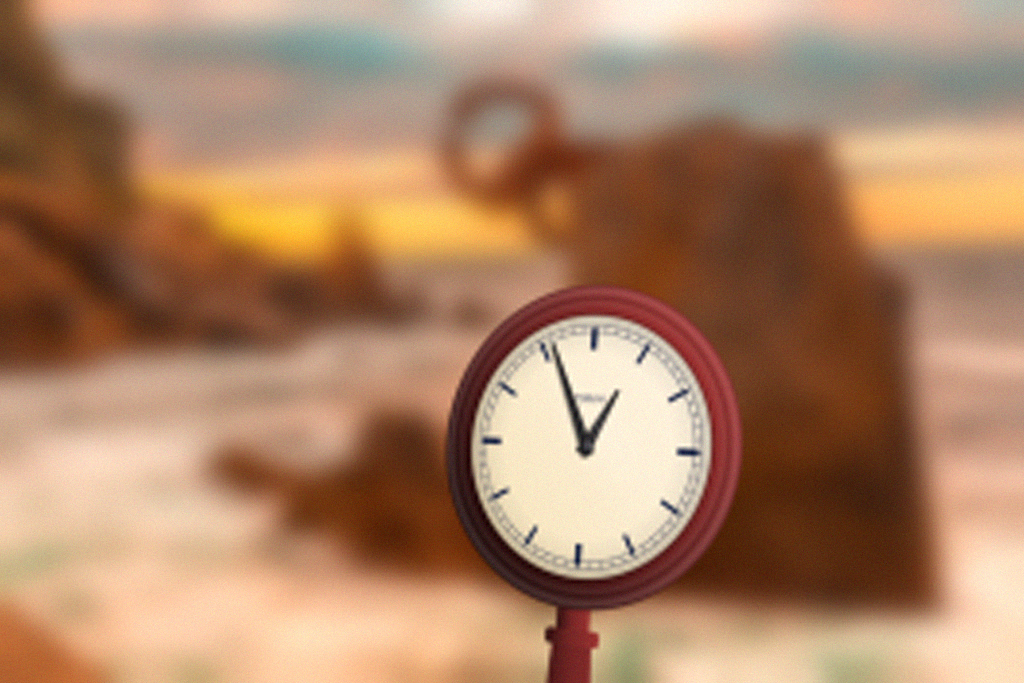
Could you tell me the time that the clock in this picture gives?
12:56
